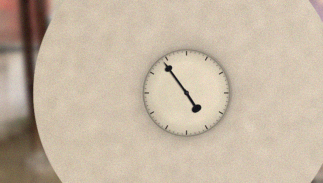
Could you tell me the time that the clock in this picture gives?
4:54
